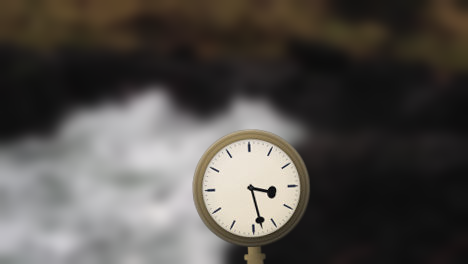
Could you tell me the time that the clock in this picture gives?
3:28
